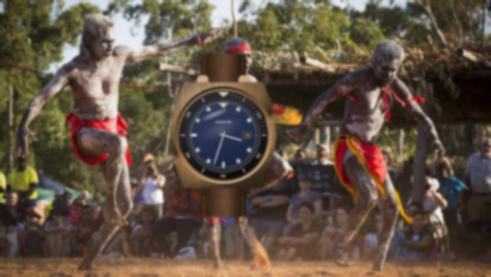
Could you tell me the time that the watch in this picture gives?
3:33
